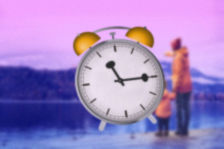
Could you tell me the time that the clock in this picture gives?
11:15
